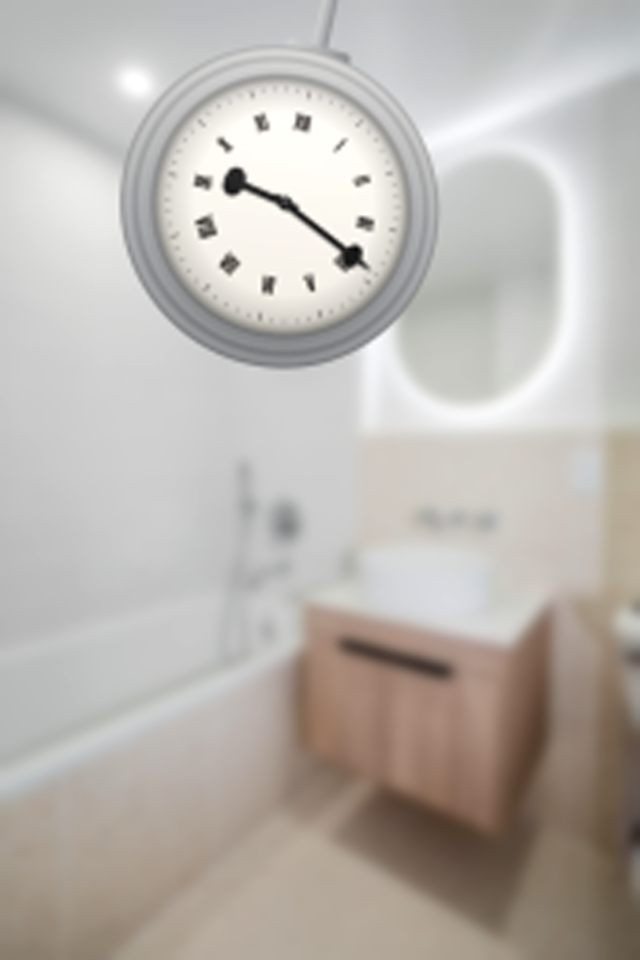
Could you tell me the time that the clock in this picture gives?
9:19
